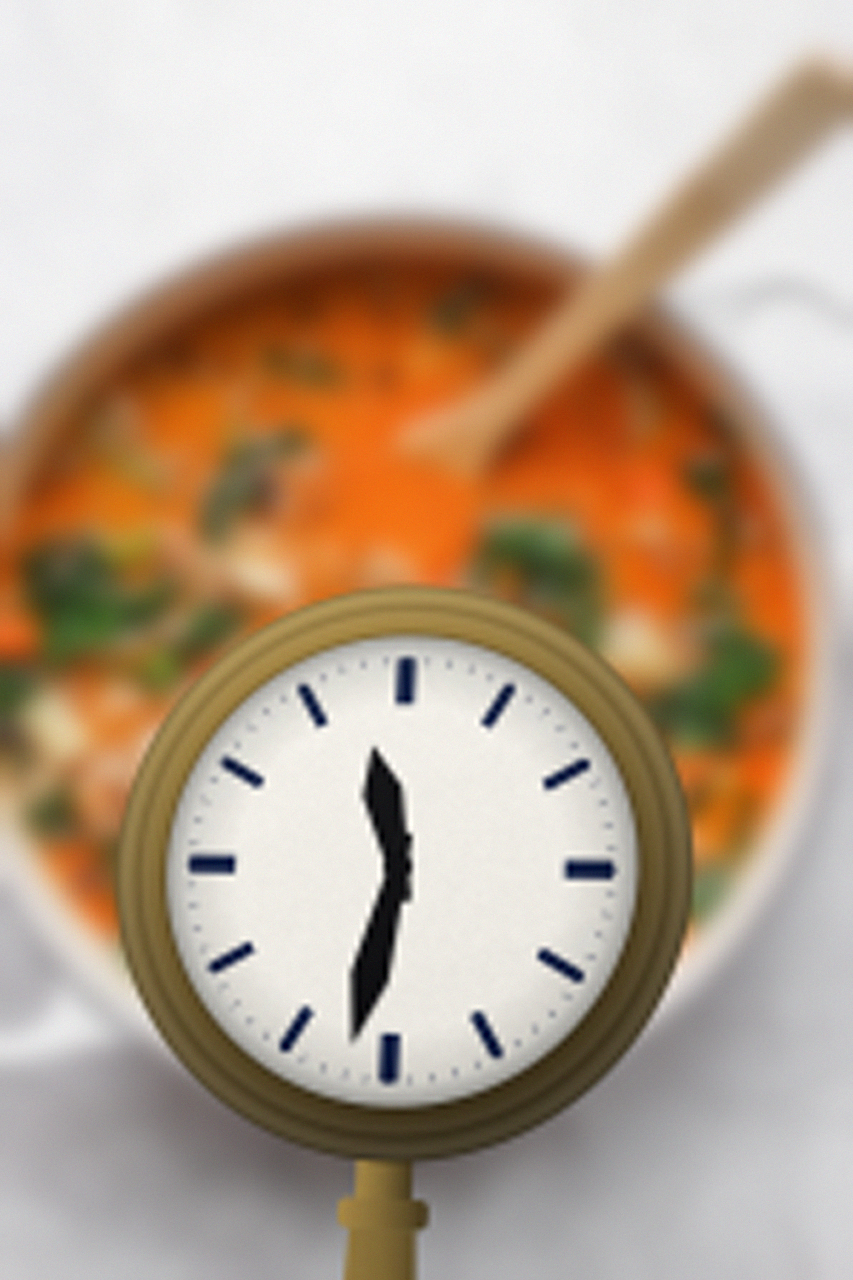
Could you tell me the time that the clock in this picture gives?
11:32
